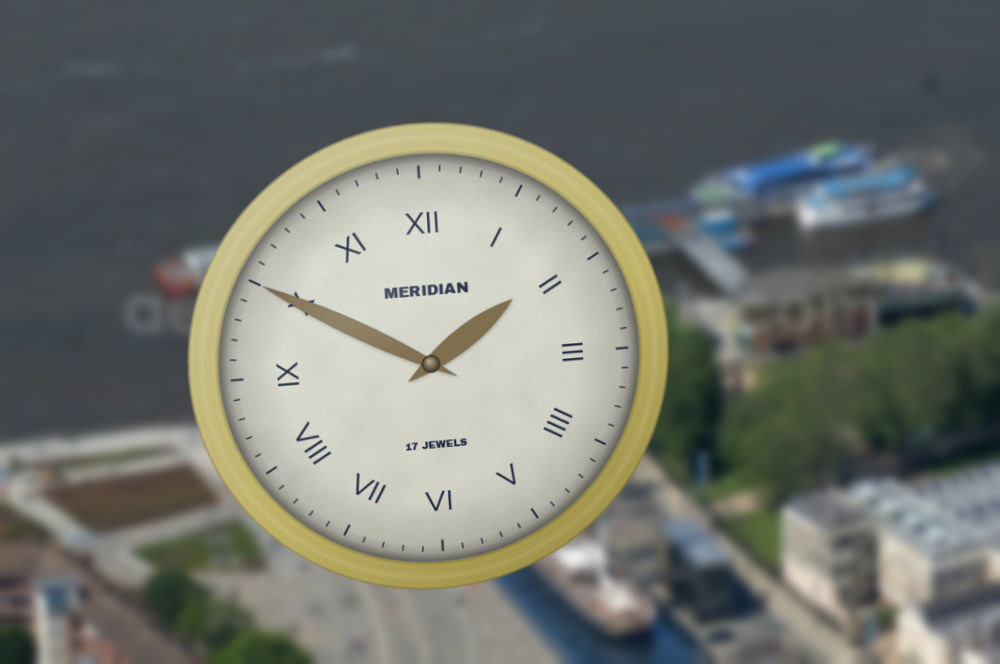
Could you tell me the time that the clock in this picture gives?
1:50
